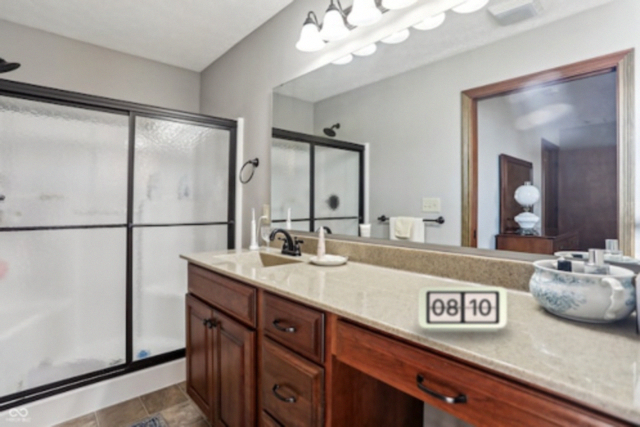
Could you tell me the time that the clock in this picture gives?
8:10
